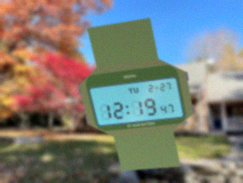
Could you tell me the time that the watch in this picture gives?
12:19
